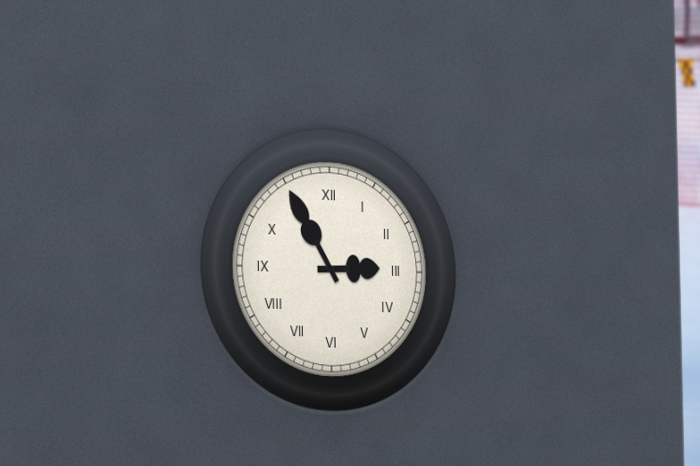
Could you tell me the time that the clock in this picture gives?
2:55
